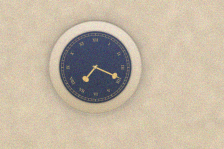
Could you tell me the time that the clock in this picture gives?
7:19
